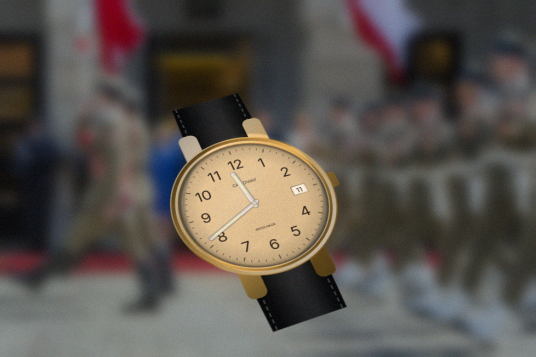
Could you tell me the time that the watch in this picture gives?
11:41
